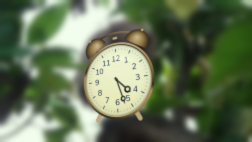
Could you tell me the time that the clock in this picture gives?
4:27
